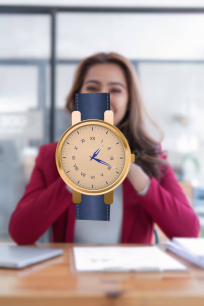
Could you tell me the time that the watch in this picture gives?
1:19
